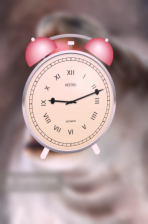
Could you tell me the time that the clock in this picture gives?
9:12
